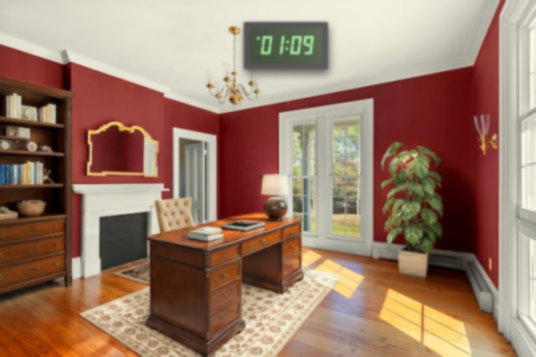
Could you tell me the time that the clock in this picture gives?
1:09
